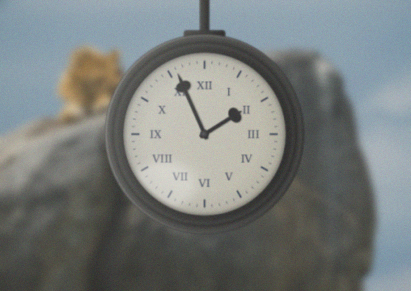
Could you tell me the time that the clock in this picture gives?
1:56
